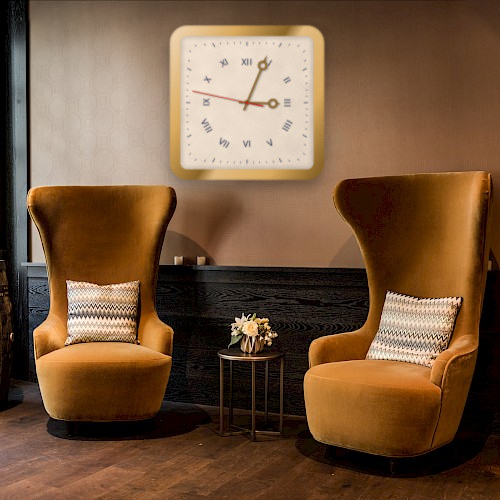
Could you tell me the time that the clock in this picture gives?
3:03:47
